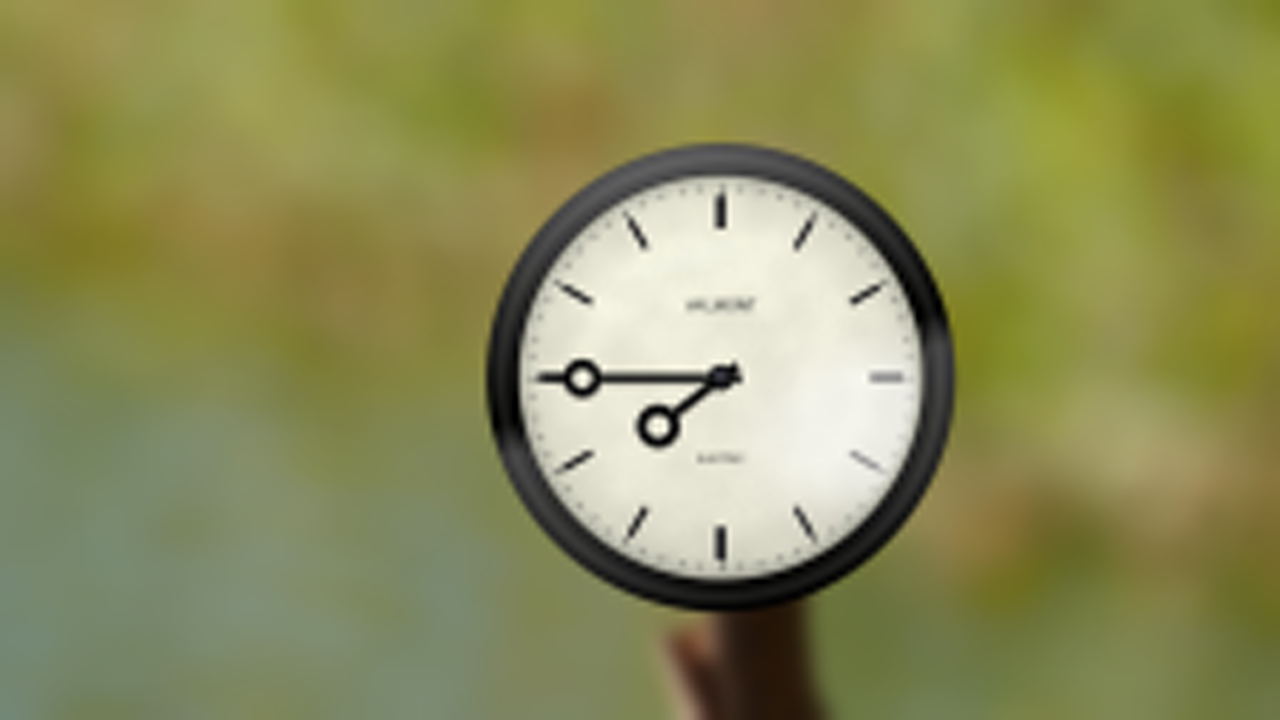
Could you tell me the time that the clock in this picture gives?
7:45
